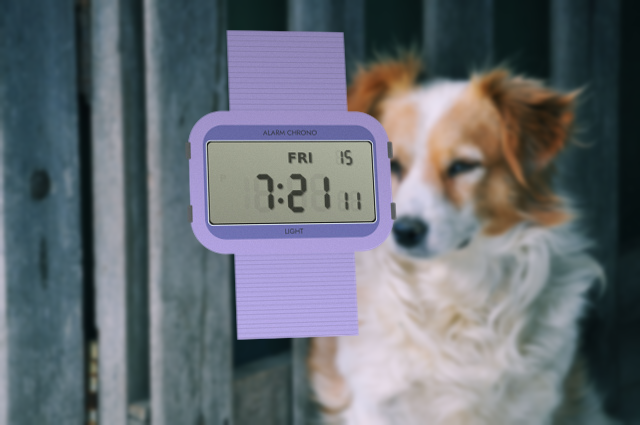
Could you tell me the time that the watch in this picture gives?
7:21:11
